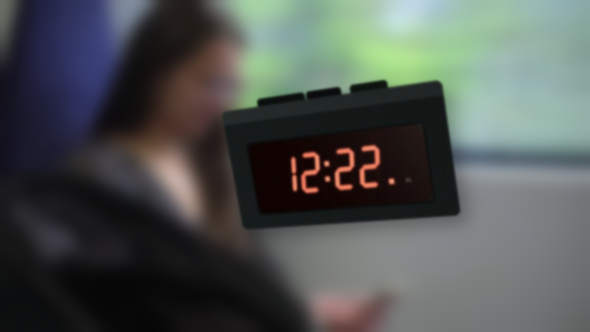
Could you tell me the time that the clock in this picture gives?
12:22
